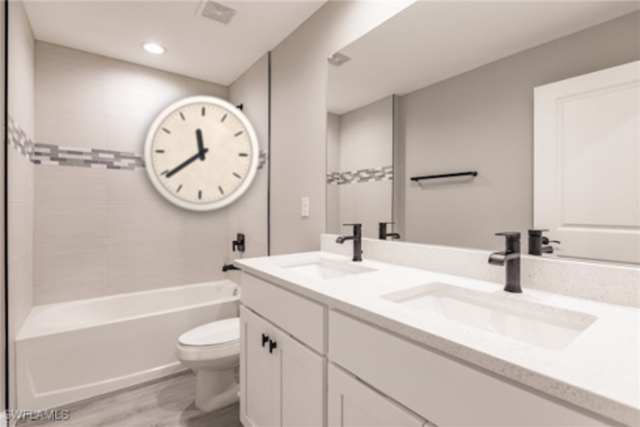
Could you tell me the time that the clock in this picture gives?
11:39
